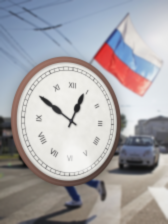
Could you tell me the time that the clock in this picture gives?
12:50
